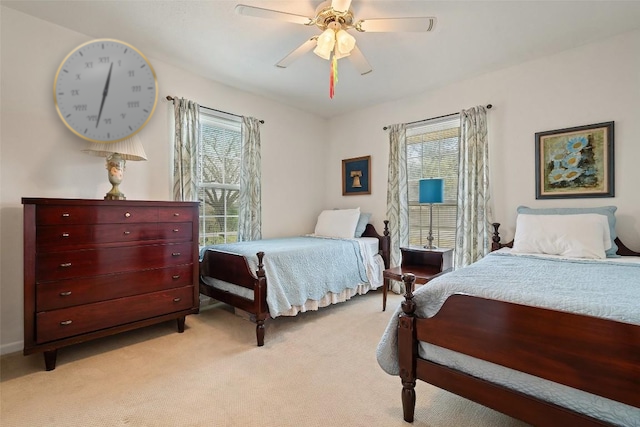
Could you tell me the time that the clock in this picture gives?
12:33
